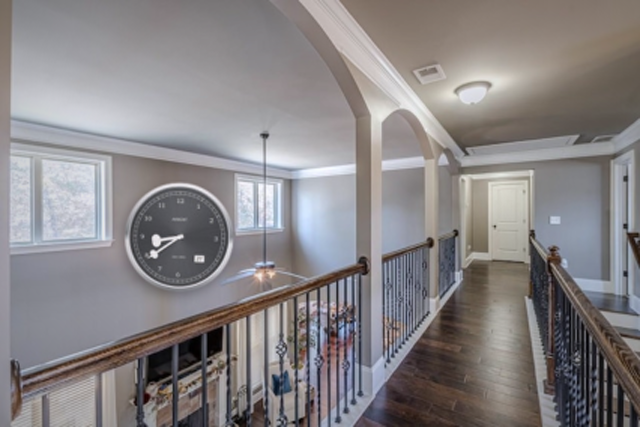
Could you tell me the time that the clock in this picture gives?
8:39
